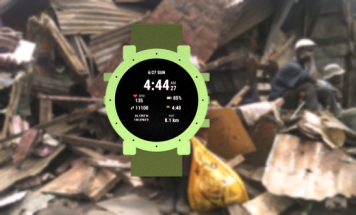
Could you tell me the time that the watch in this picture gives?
4:44
